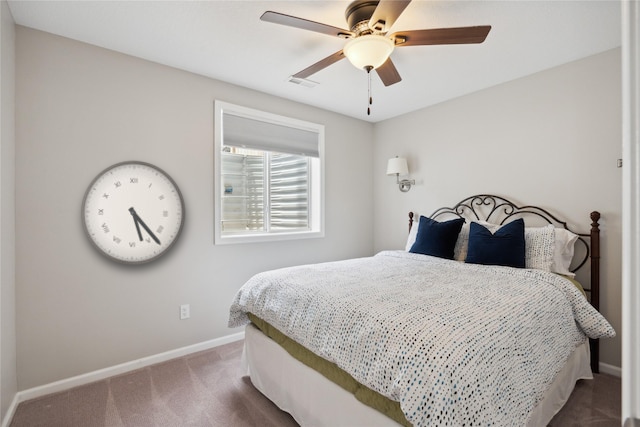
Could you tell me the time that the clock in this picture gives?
5:23
